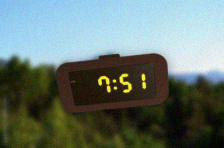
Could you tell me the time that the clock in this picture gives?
7:51
